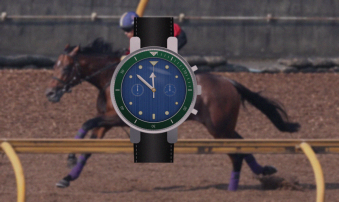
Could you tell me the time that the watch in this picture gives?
11:52
